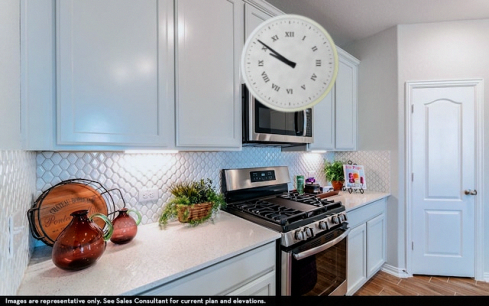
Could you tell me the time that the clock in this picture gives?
9:51
